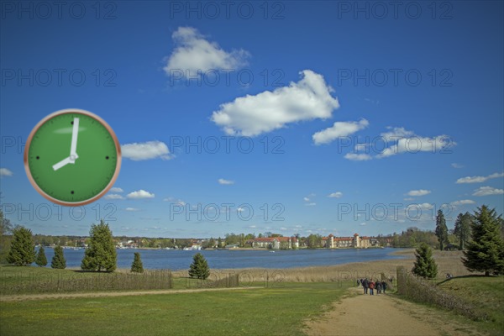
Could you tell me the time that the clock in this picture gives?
8:01
